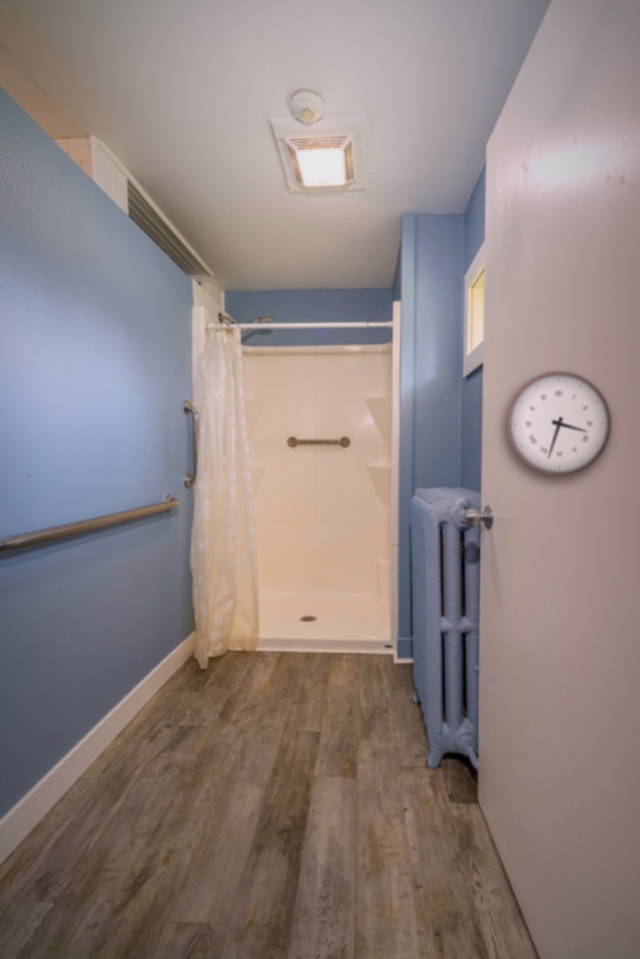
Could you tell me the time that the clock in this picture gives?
3:33
